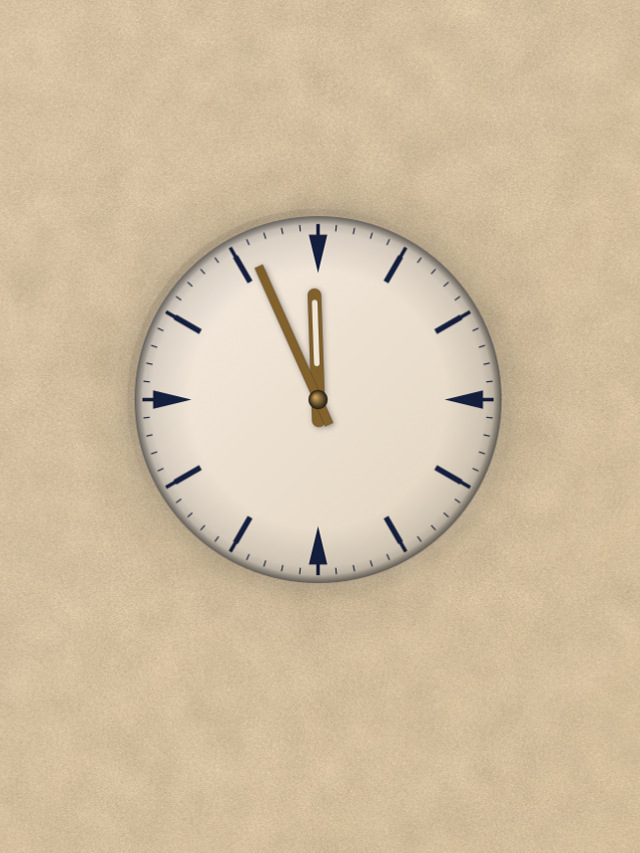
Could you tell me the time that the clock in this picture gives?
11:56
